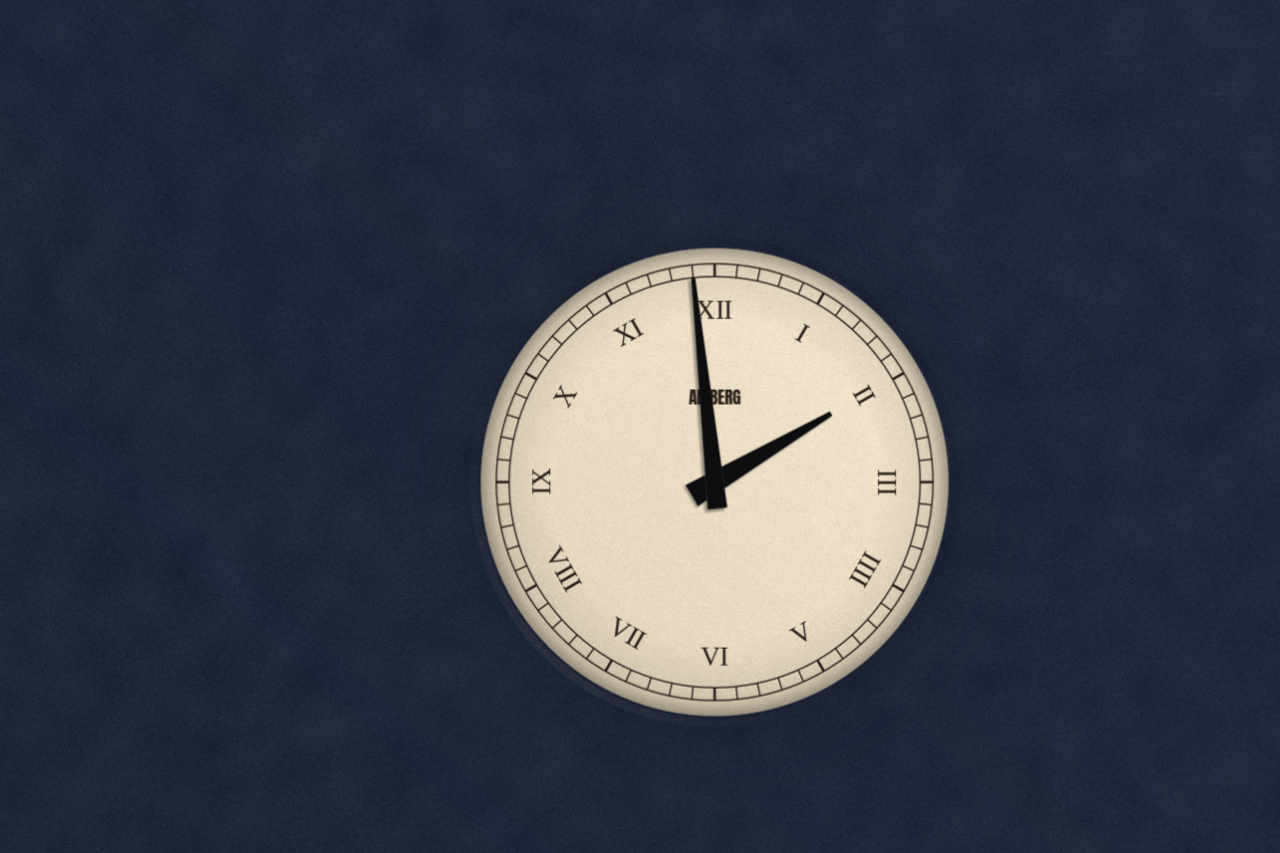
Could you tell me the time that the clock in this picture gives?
1:59
